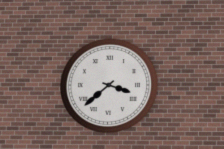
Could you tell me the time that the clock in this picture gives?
3:38
